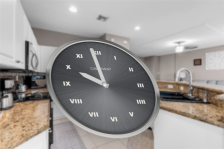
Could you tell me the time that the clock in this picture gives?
9:59
